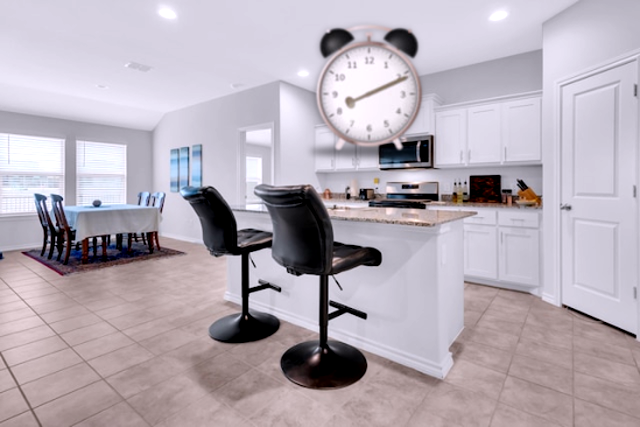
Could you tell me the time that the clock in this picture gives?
8:11
